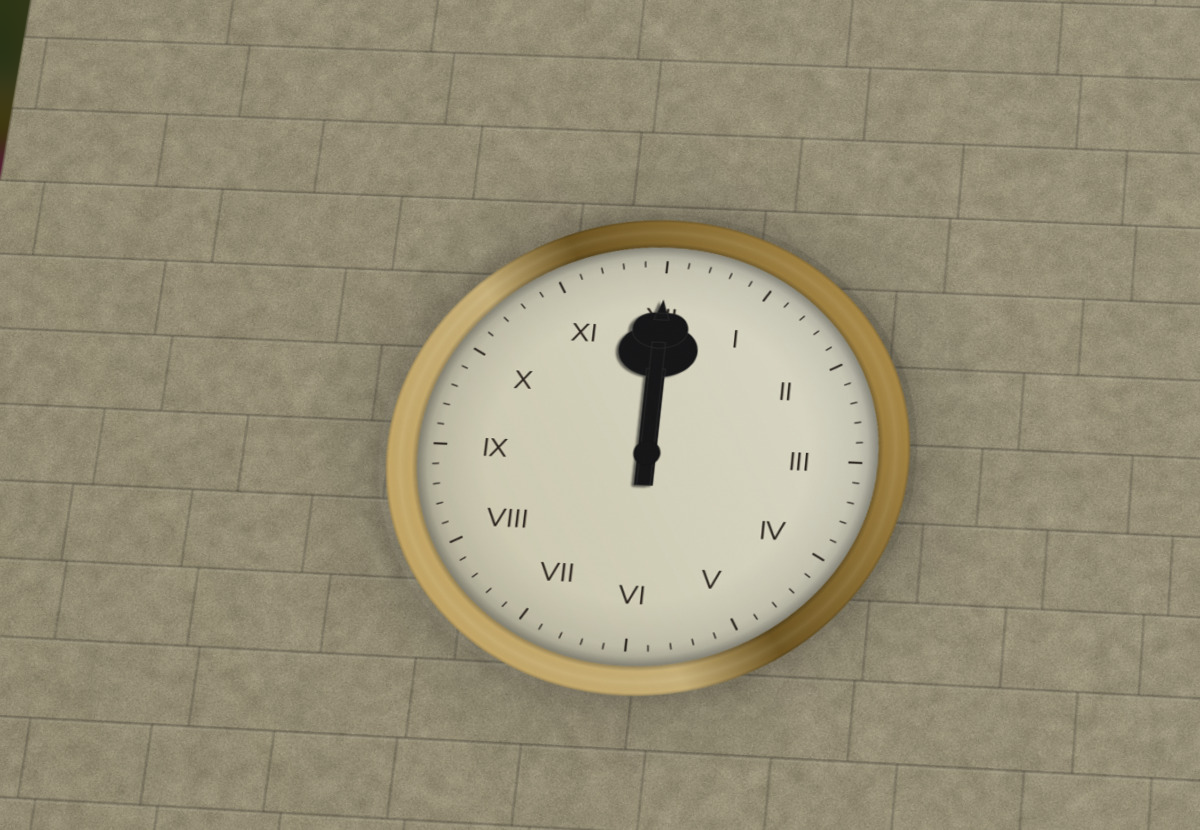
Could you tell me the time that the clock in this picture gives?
12:00
